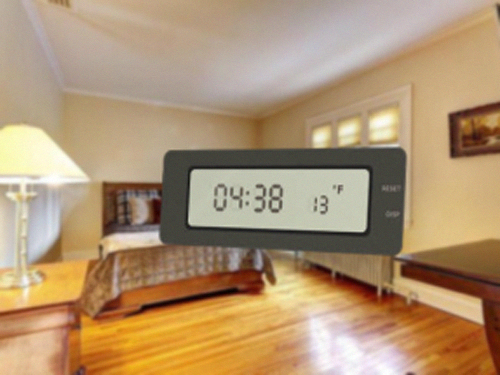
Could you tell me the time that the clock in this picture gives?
4:38
